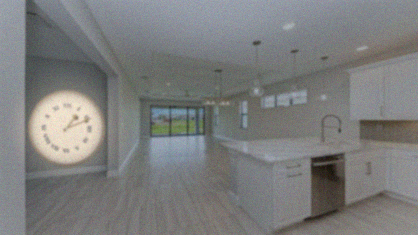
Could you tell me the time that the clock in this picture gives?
1:11
